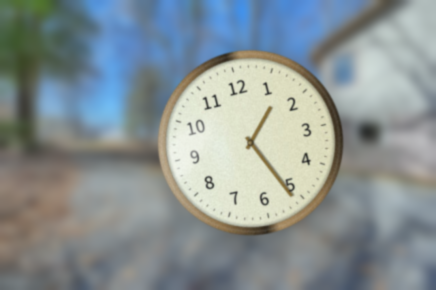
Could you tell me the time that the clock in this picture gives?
1:26
